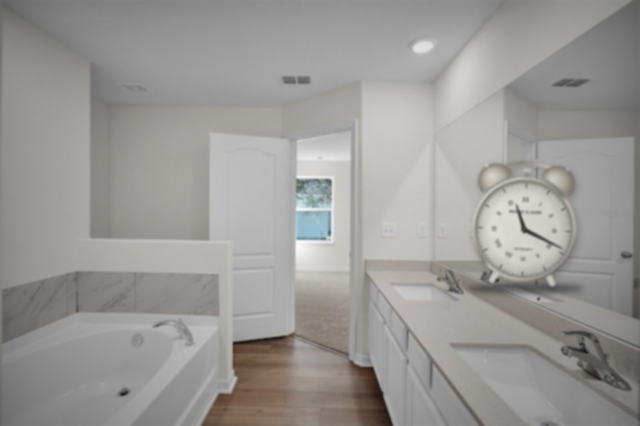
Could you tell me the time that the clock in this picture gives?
11:19
